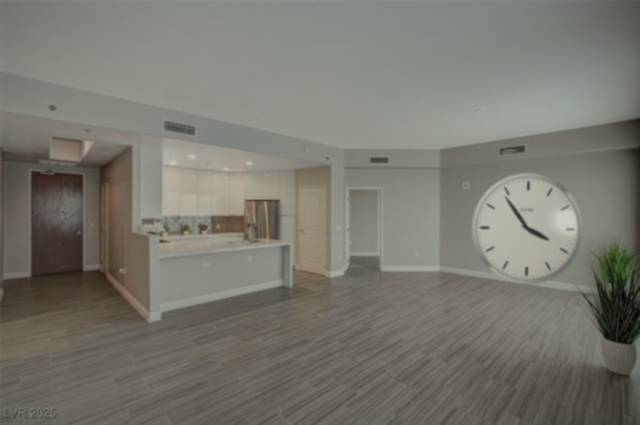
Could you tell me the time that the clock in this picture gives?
3:54
